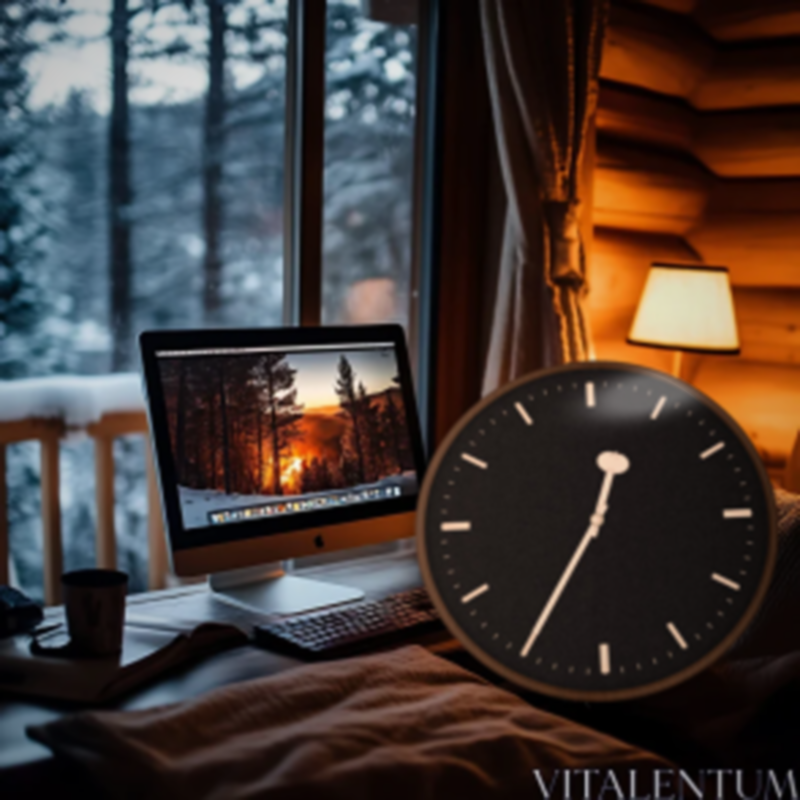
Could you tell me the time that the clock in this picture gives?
12:35
